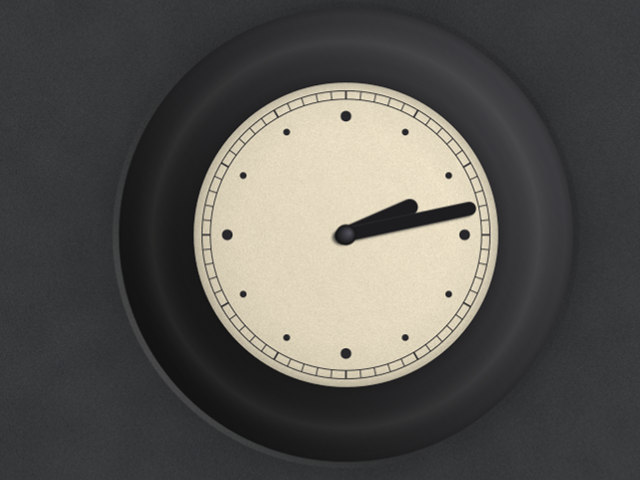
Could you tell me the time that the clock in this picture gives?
2:13
